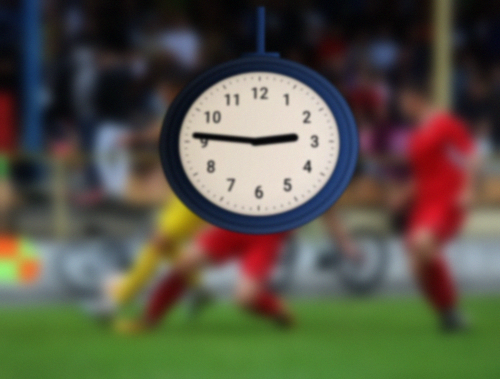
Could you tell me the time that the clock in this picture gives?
2:46
